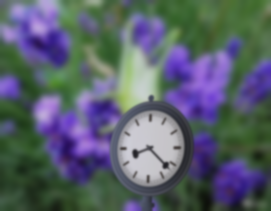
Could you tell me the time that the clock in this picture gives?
8:22
